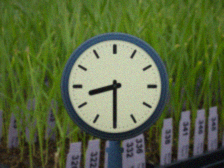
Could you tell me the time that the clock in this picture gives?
8:30
